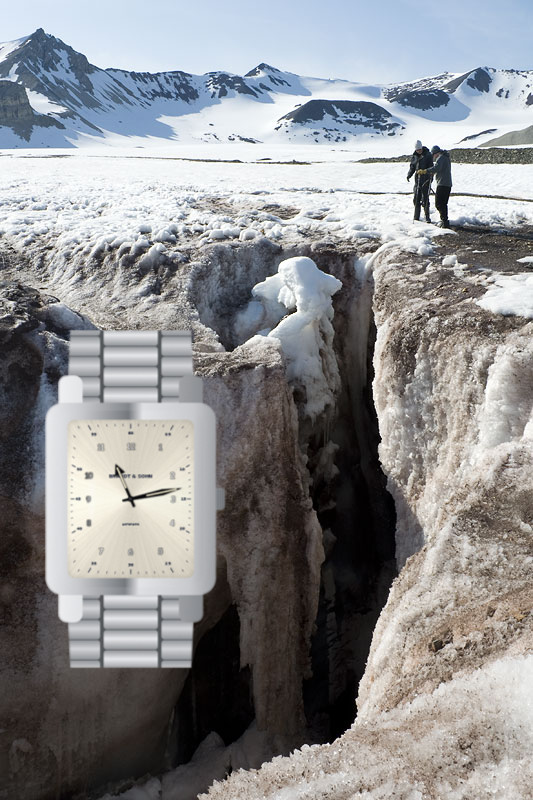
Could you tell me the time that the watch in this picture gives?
11:13
